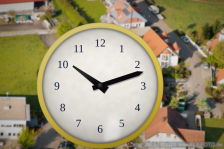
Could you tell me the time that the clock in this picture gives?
10:12
